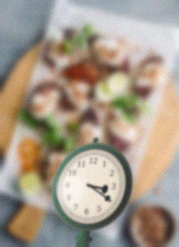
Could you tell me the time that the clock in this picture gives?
3:20
